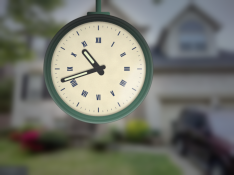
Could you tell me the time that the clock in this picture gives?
10:42
